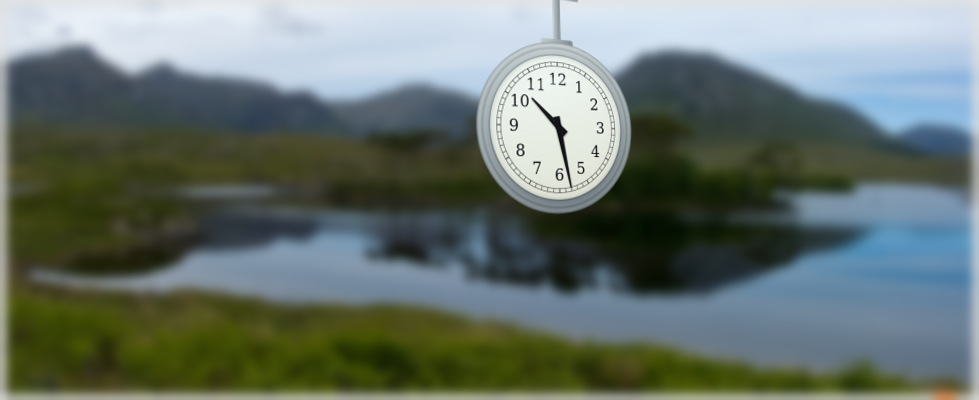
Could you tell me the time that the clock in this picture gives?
10:28
